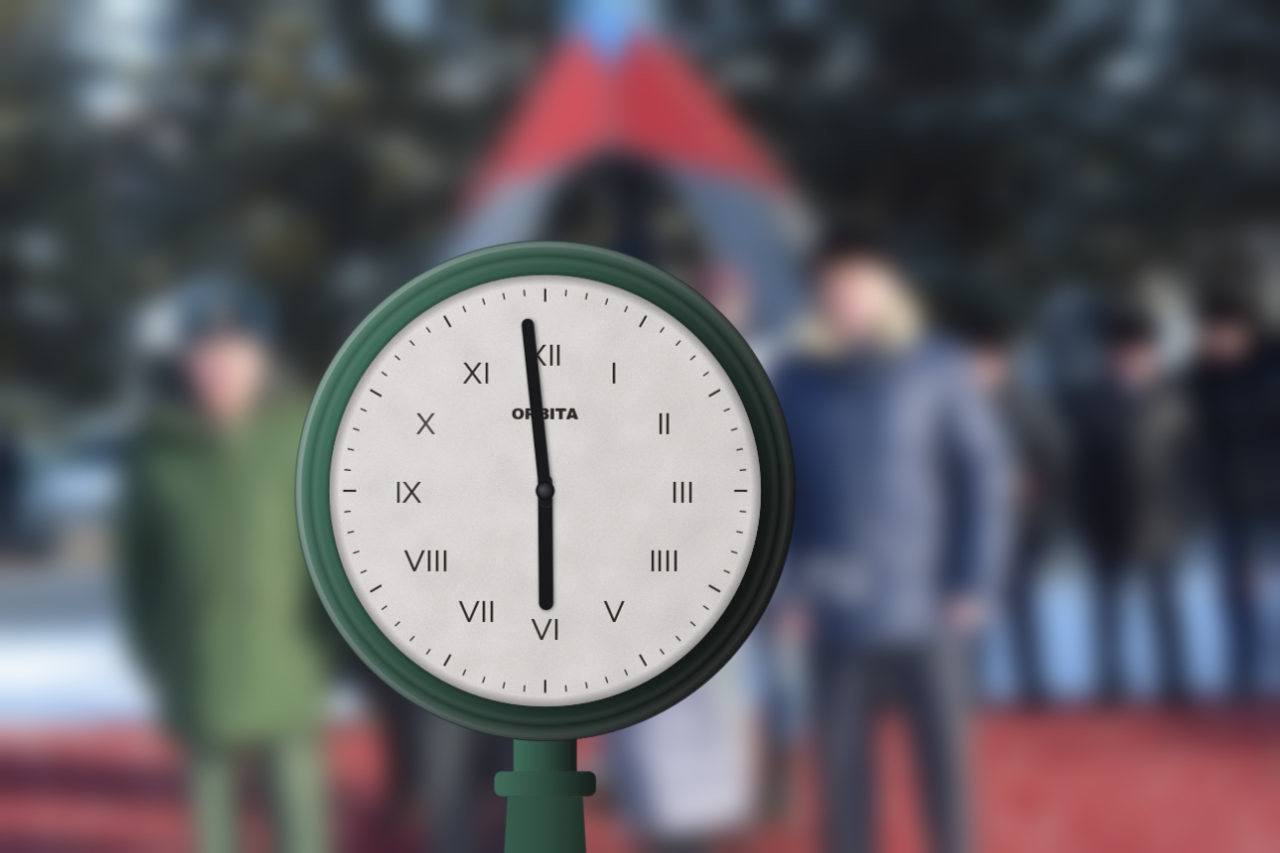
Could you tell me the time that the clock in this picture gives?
5:59
